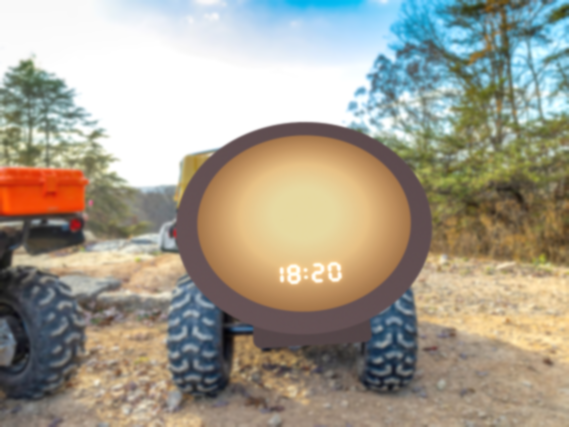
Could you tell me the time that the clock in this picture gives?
18:20
